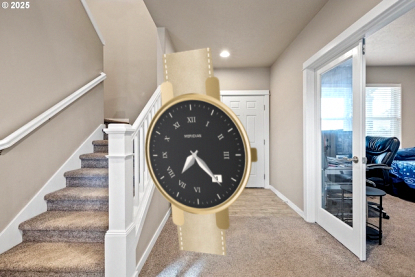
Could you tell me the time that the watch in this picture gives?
7:23
